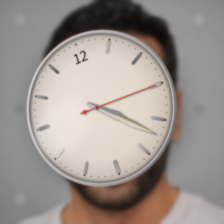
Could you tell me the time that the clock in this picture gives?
4:22:15
